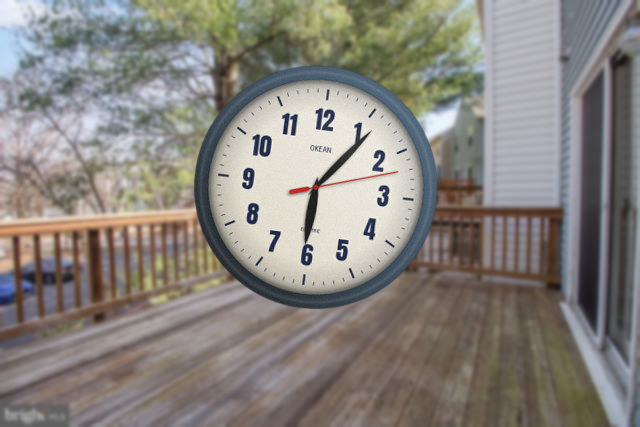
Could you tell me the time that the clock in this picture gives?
6:06:12
